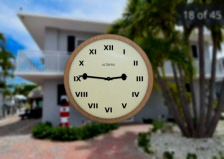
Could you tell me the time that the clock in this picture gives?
2:46
